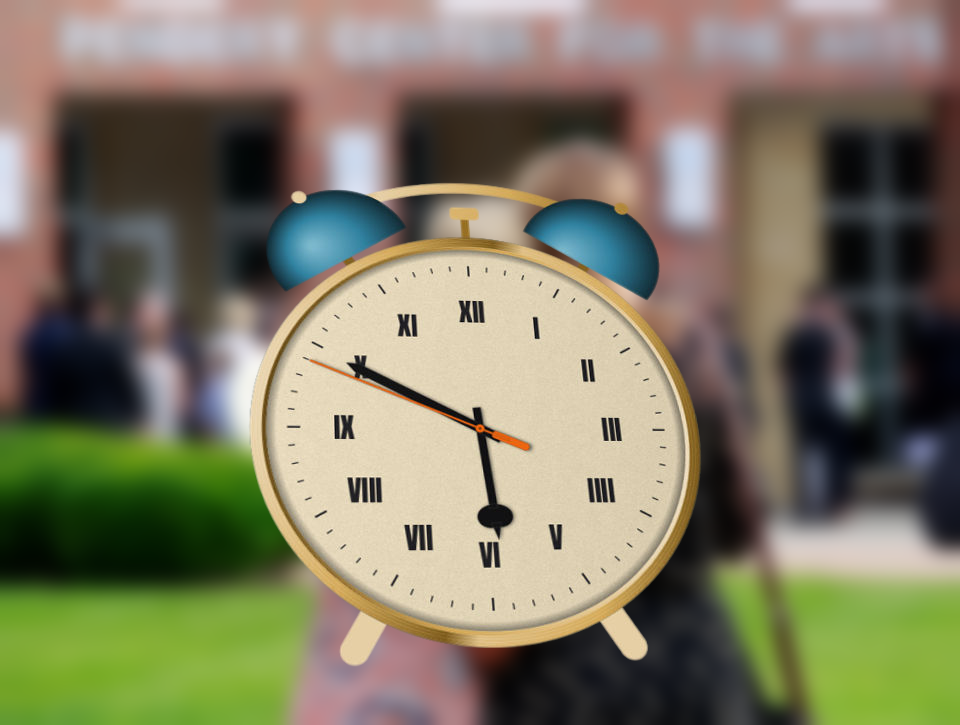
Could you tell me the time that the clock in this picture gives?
5:49:49
